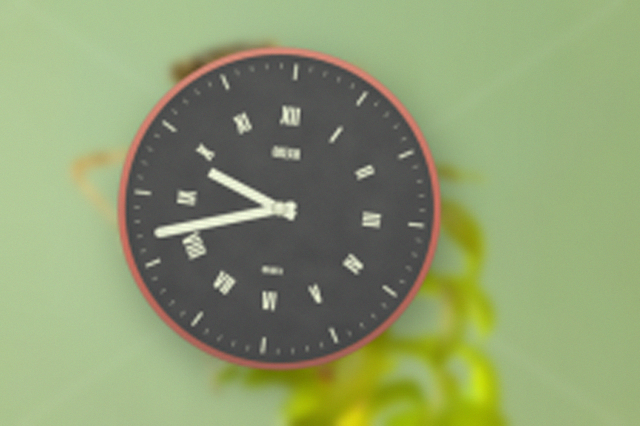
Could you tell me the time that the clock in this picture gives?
9:42
